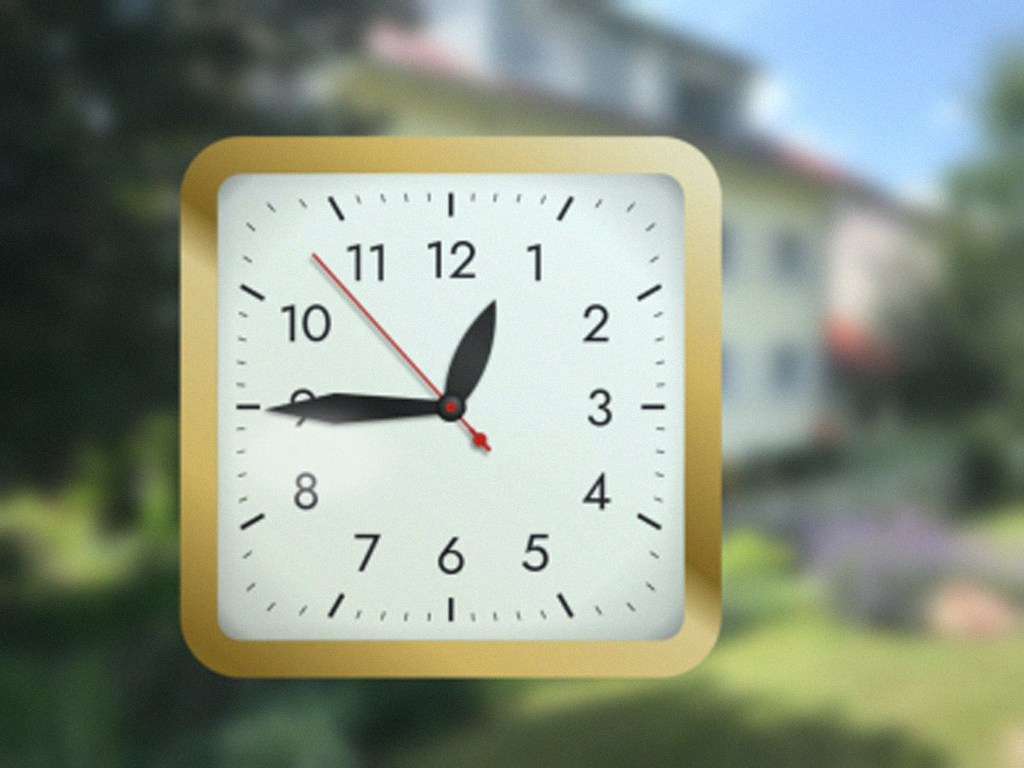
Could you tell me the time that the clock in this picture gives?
12:44:53
